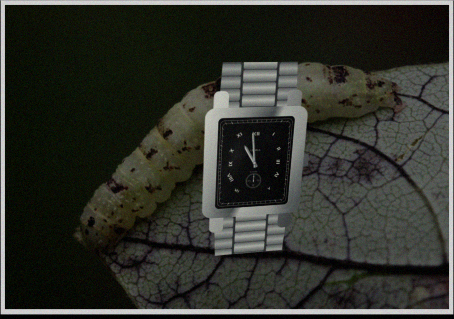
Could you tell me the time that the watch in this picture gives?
10:59
